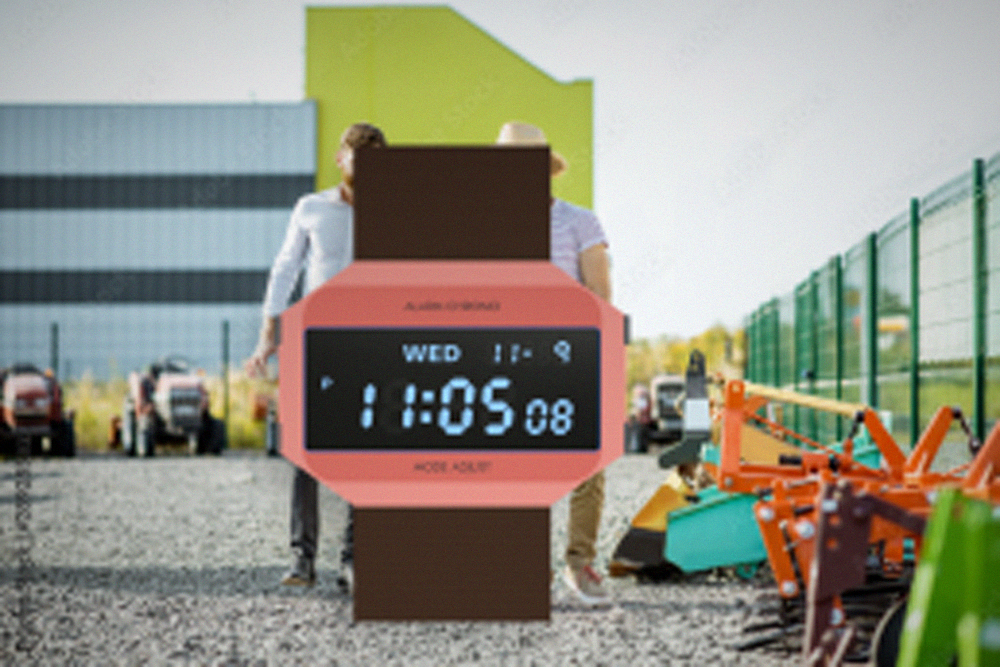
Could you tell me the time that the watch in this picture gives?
11:05:08
